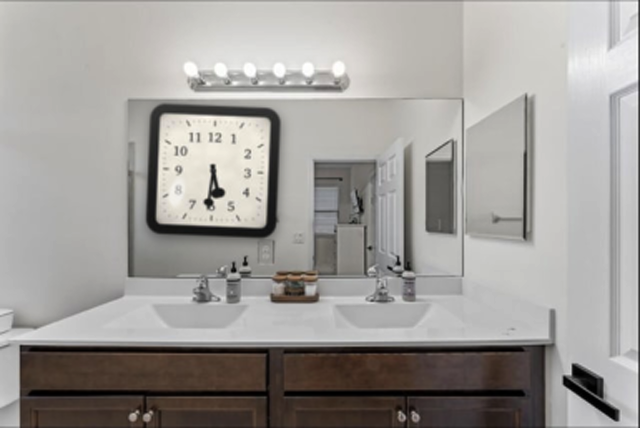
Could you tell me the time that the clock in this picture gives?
5:31
